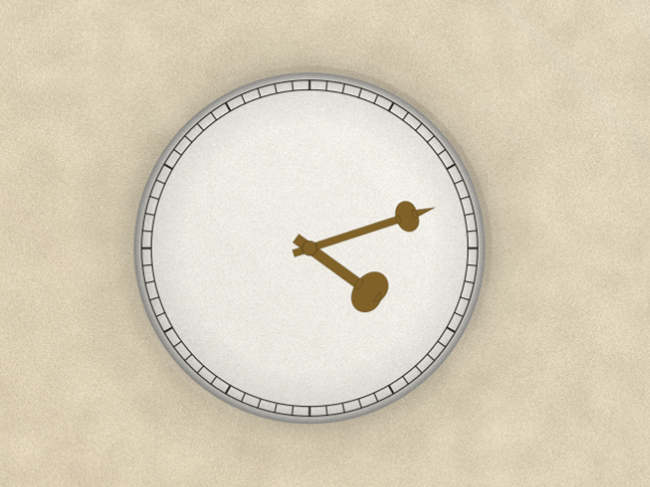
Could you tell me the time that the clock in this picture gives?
4:12
